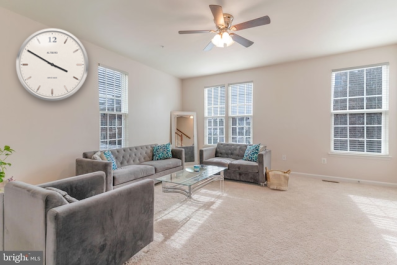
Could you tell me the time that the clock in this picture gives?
3:50
